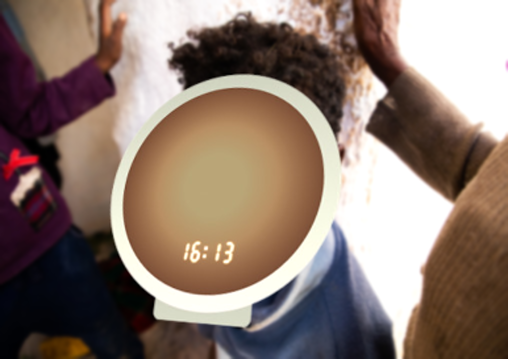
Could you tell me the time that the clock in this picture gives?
16:13
